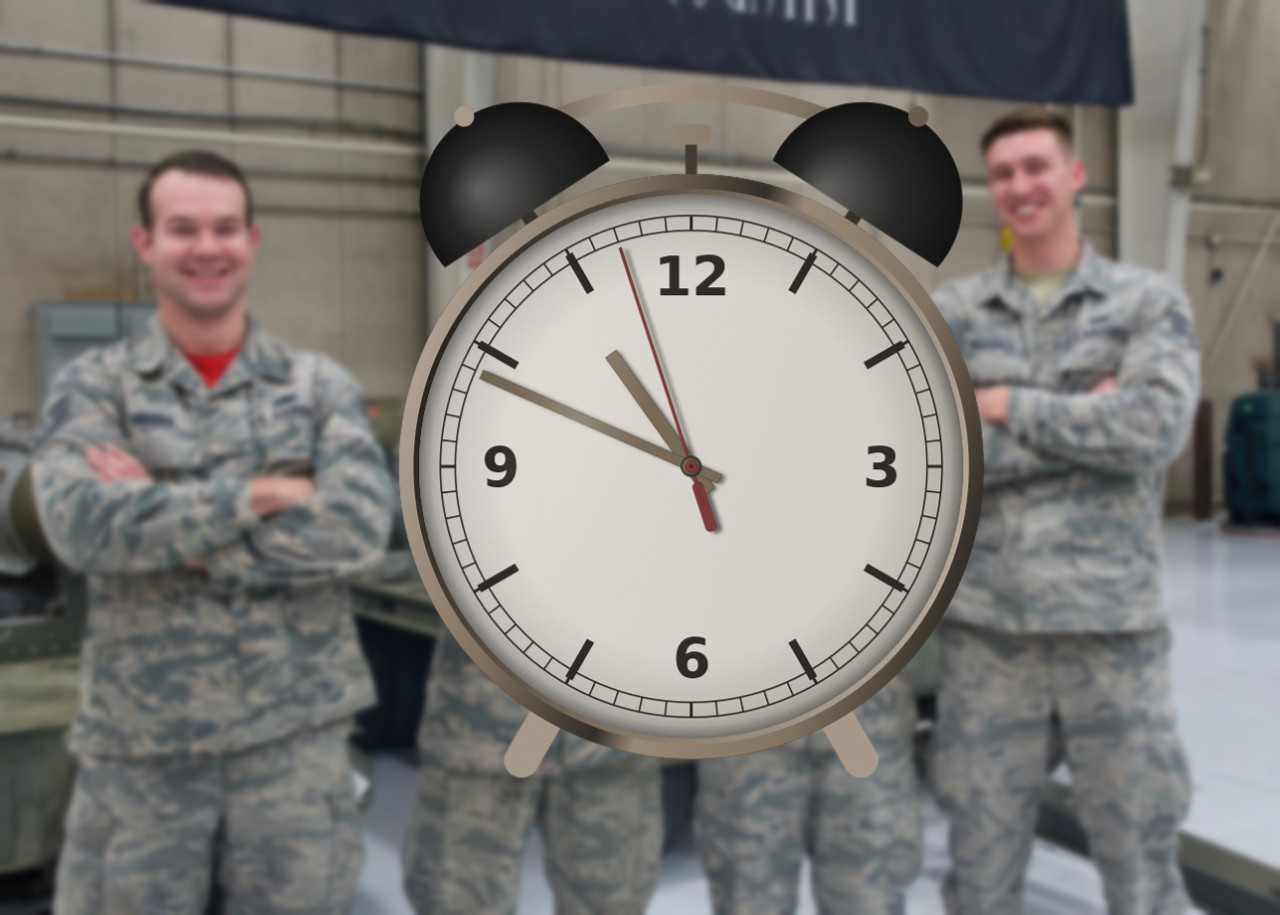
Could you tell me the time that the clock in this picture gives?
10:48:57
